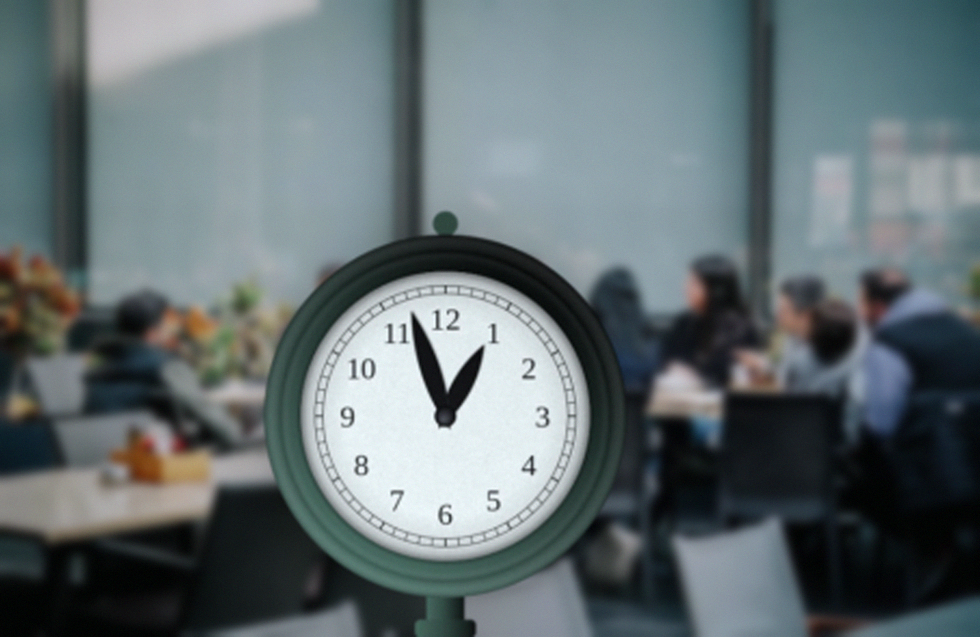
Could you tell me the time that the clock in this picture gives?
12:57
